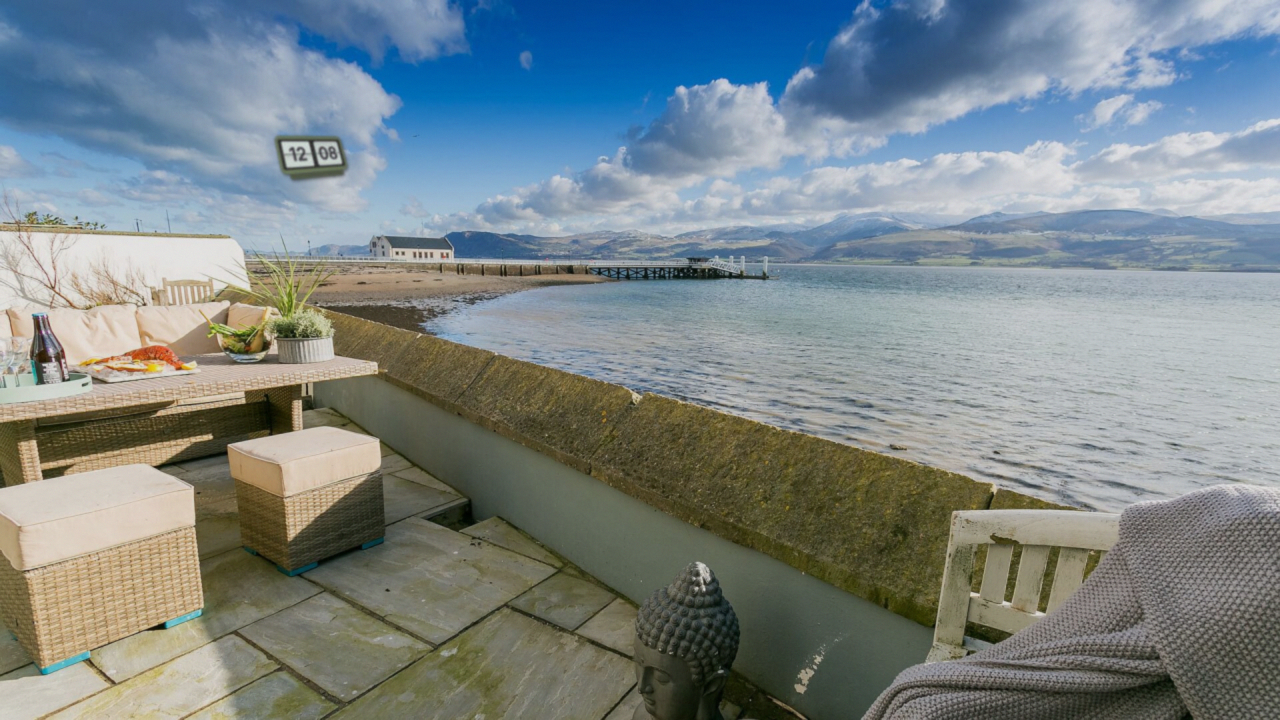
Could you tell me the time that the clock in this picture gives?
12:08
